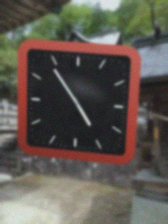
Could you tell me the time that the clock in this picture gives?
4:54
